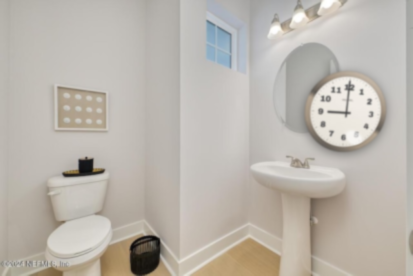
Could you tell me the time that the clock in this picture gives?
9:00
